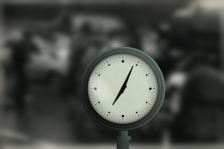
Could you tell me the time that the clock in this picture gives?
7:04
